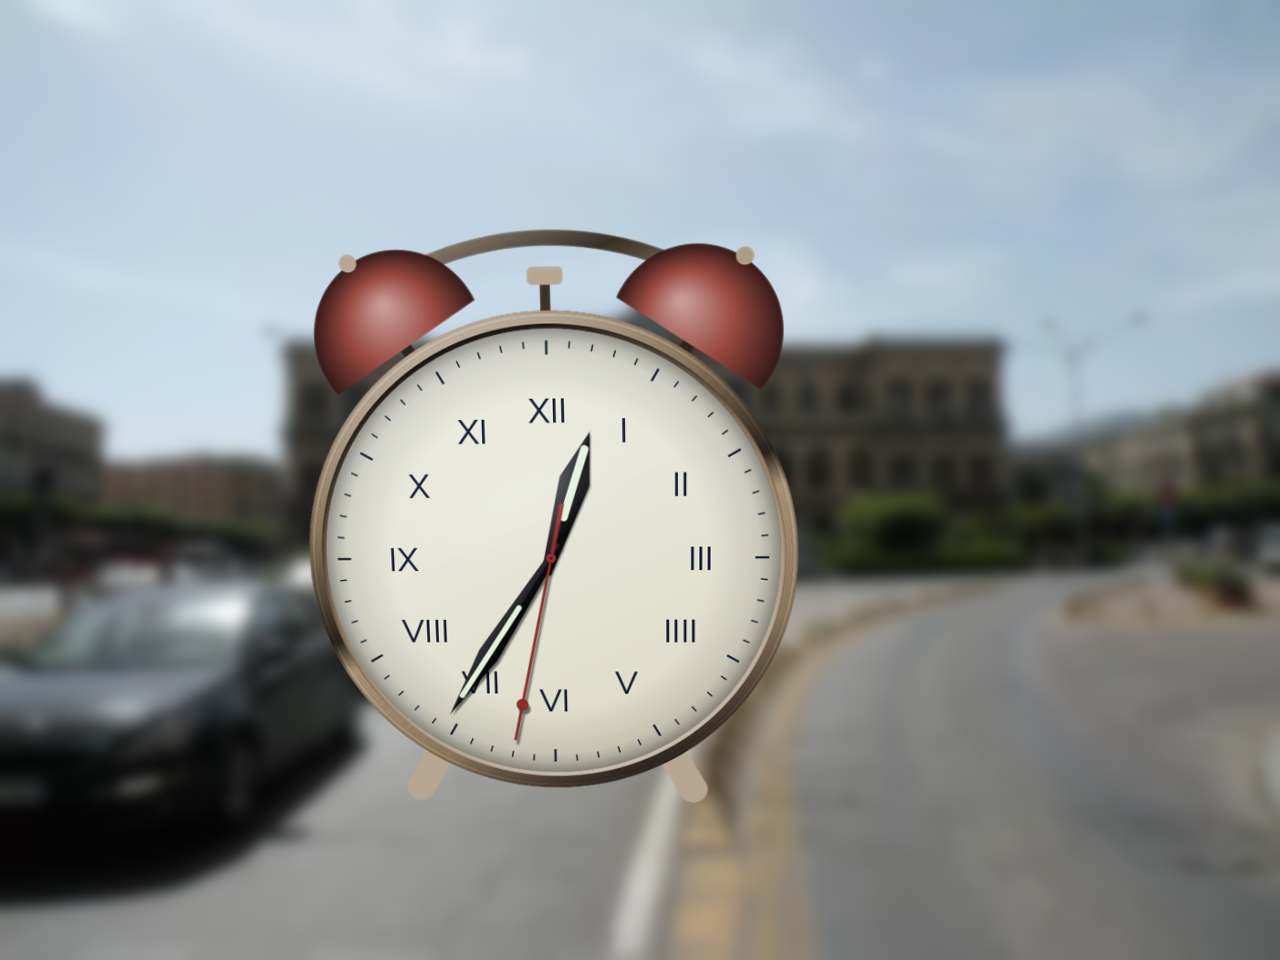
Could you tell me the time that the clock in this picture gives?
12:35:32
